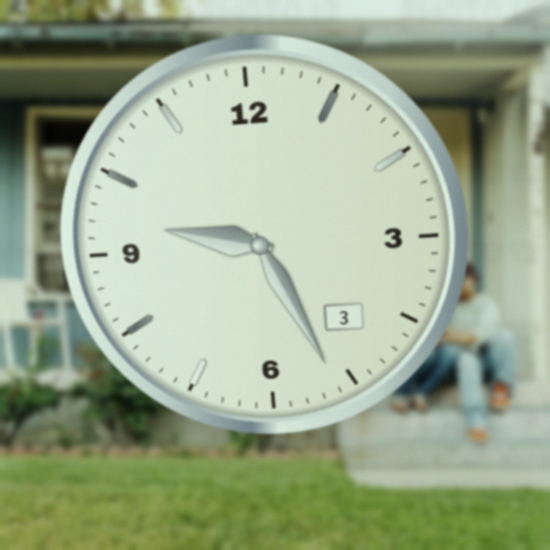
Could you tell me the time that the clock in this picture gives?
9:26
